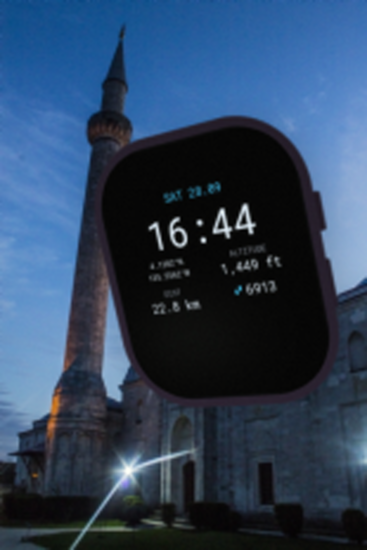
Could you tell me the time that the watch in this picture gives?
16:44
